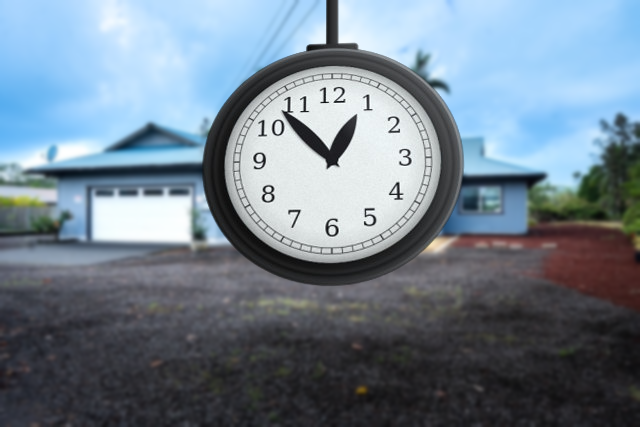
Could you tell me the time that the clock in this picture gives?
12:53
